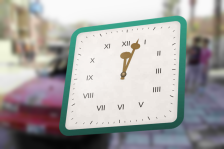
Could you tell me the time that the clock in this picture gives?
12:03
